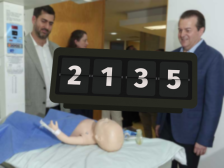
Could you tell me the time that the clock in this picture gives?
21:35
